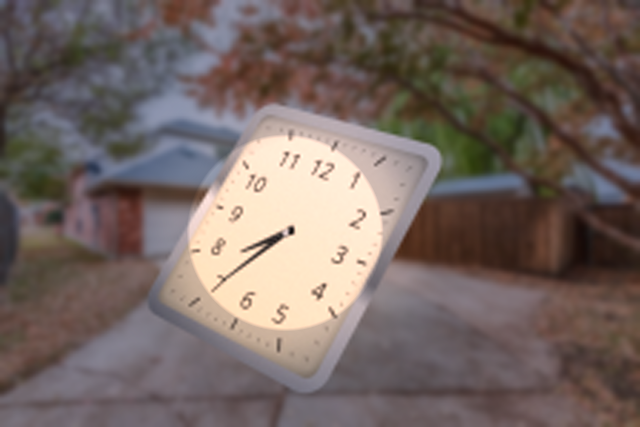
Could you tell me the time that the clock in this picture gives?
7:35
